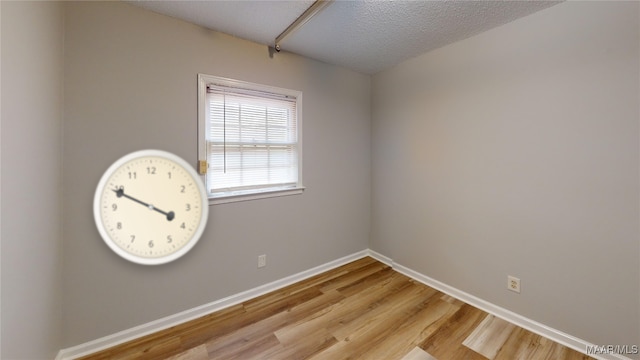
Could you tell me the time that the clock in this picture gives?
3:49
